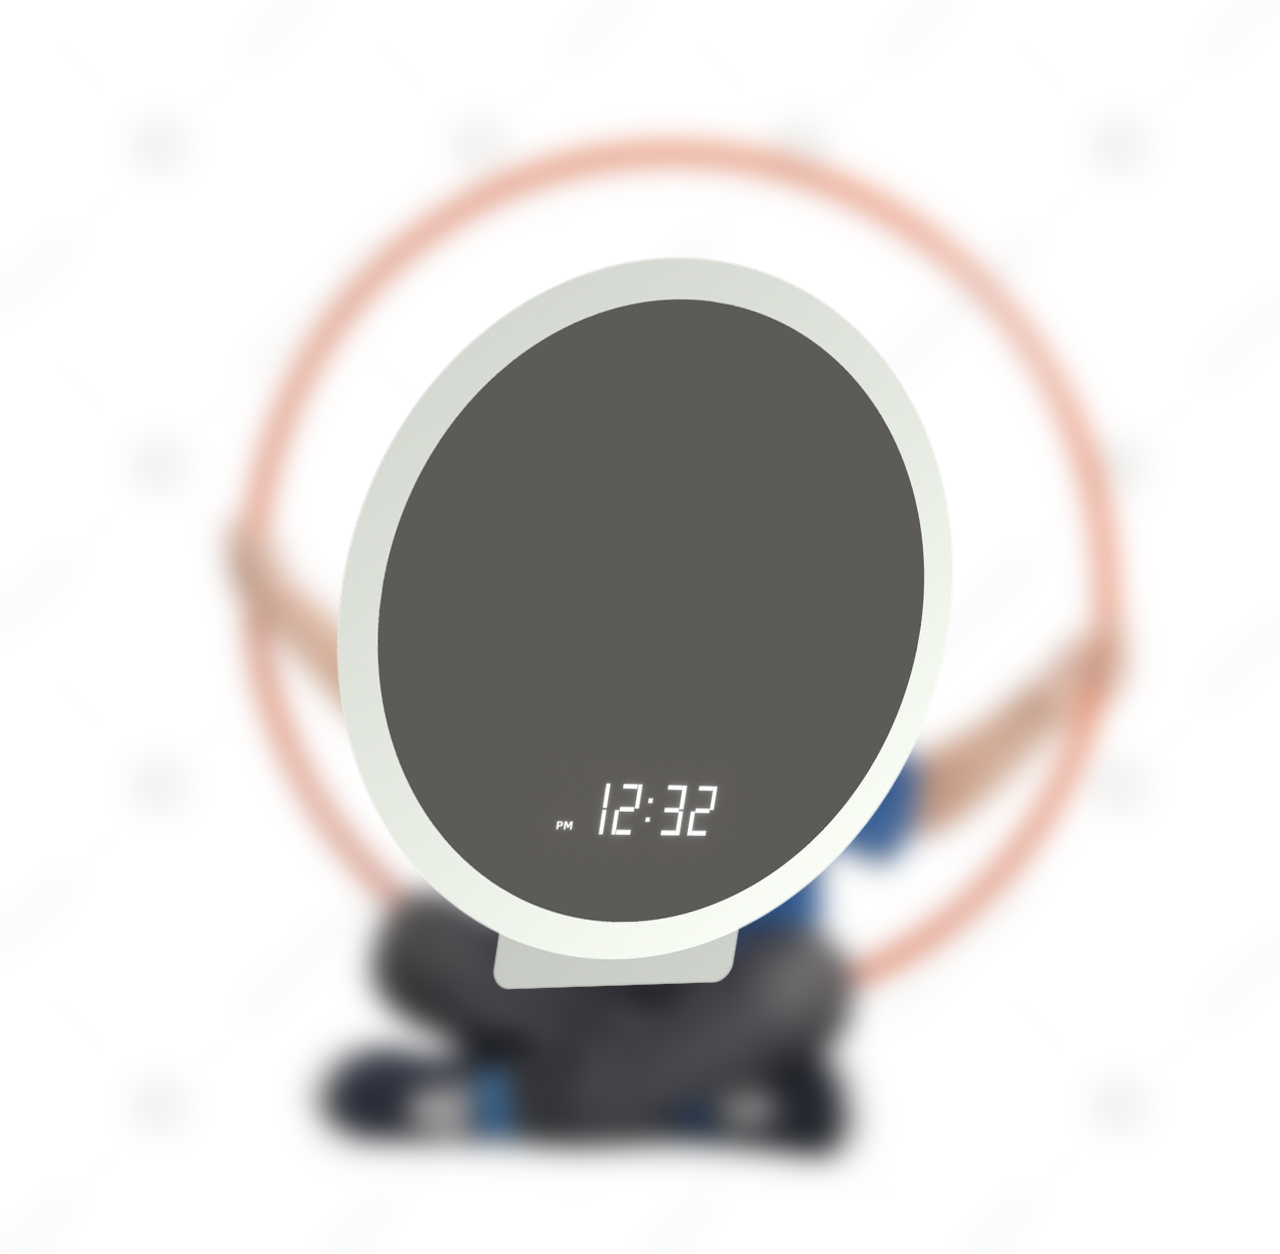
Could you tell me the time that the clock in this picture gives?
12:32
